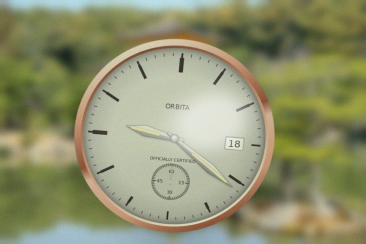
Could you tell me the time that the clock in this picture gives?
9:21
